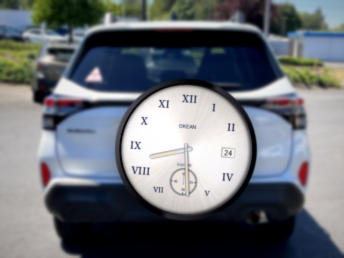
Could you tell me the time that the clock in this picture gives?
8:29
